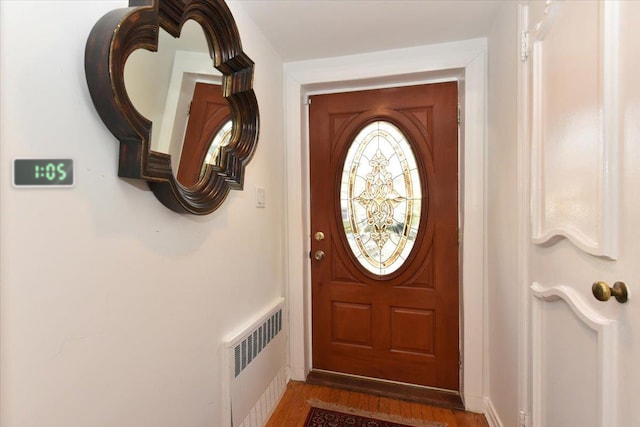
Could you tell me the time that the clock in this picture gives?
1:05
